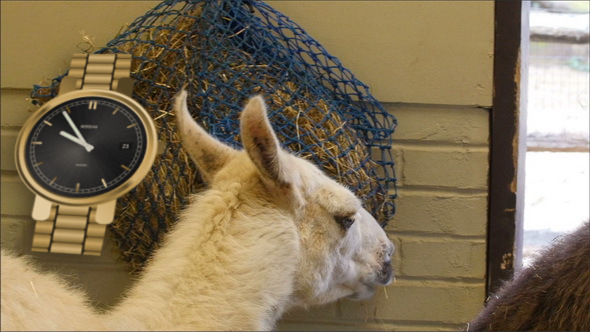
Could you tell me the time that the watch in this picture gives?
9:54
